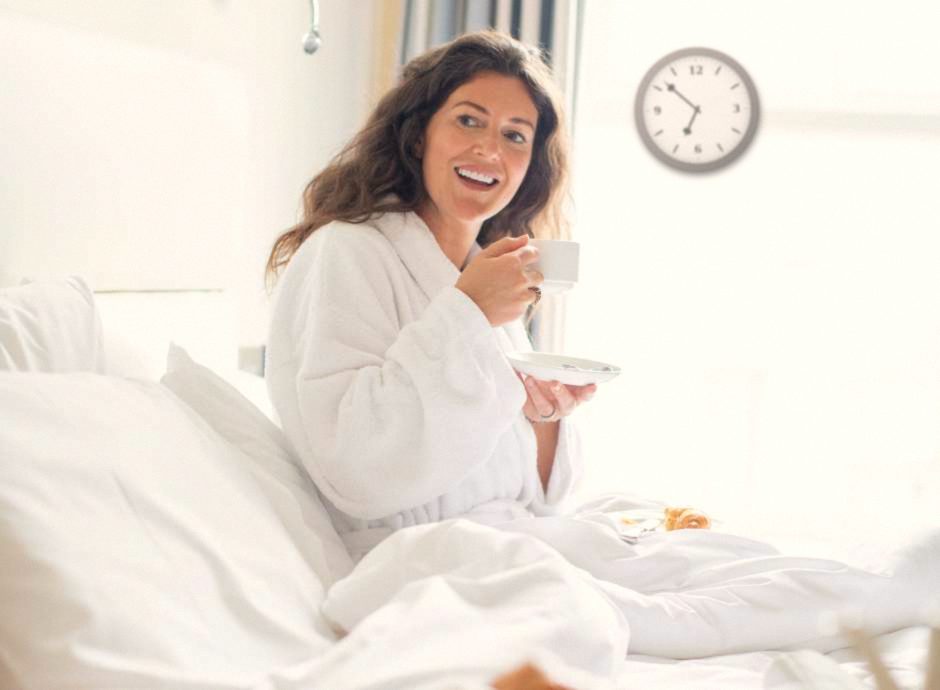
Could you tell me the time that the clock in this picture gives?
6:52
